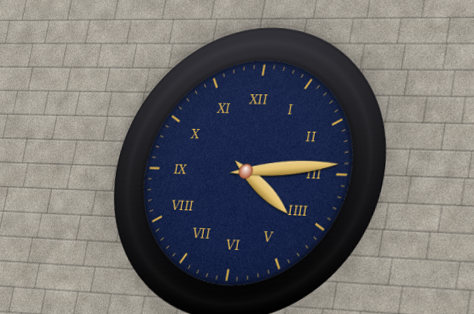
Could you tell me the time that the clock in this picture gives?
4:14
